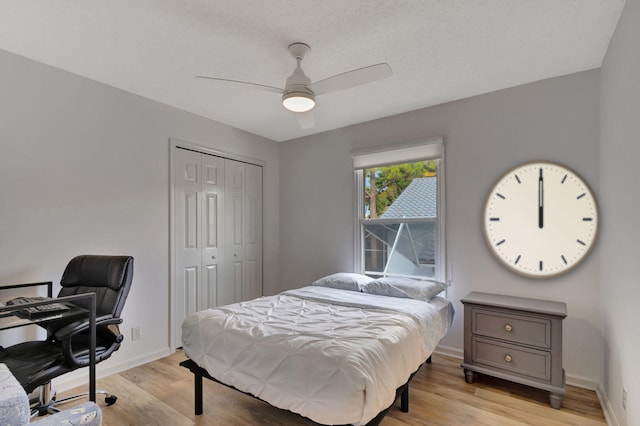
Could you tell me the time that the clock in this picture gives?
12:00
